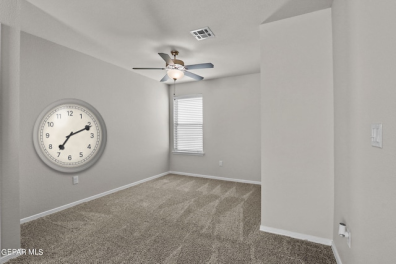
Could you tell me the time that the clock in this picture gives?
7:11
